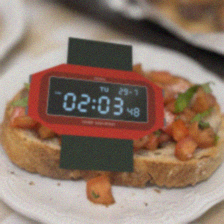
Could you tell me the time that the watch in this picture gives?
2:03
